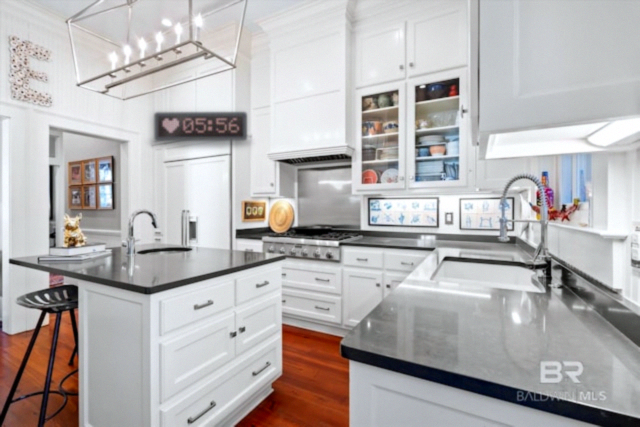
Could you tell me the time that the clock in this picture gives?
5:56
